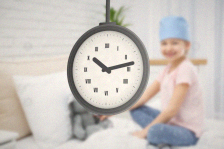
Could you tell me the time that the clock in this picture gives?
10:13
